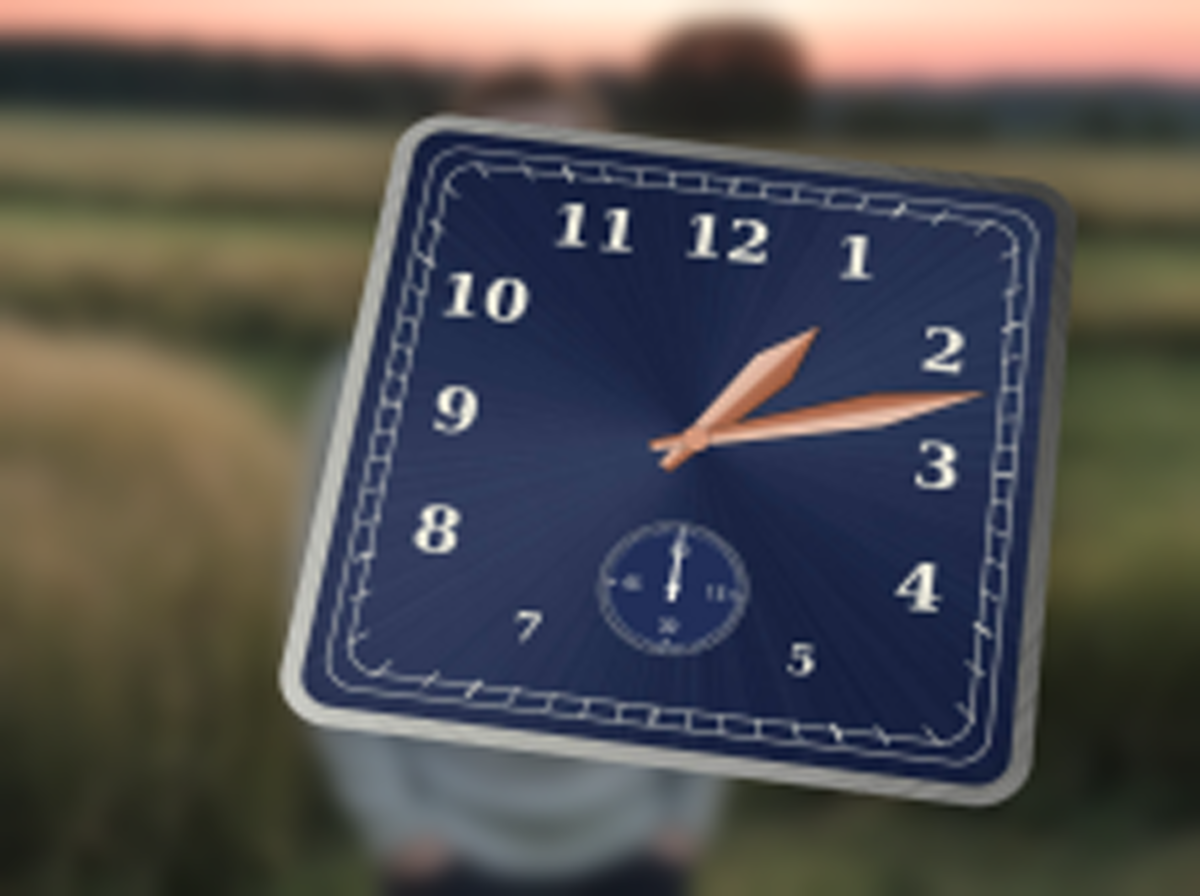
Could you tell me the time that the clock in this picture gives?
1:12
